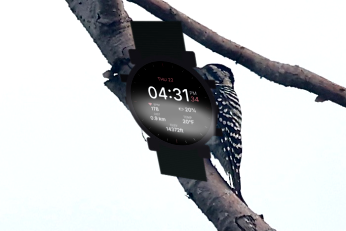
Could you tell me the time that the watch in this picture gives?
4:31
